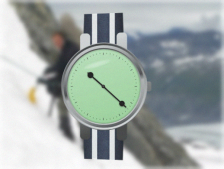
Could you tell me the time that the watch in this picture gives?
10:22
